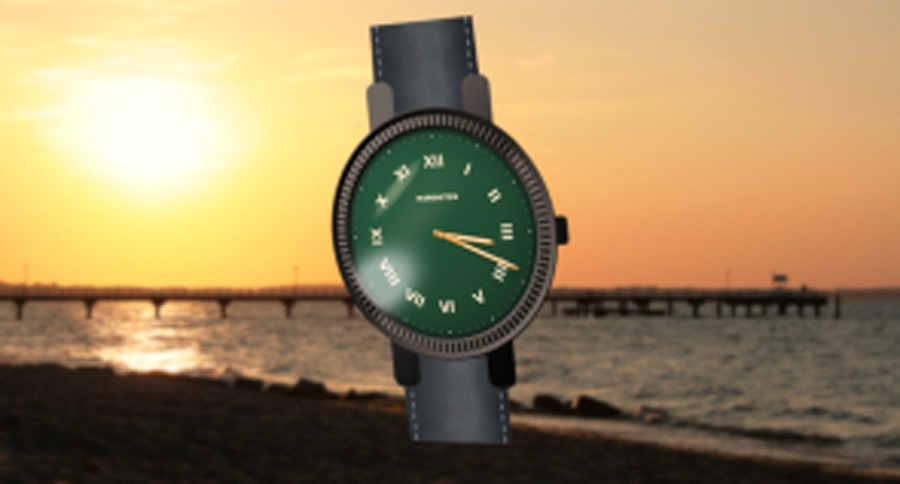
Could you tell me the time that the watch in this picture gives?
3:19
